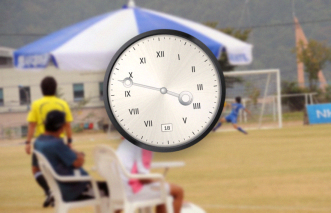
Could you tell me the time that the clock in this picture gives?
3:48
